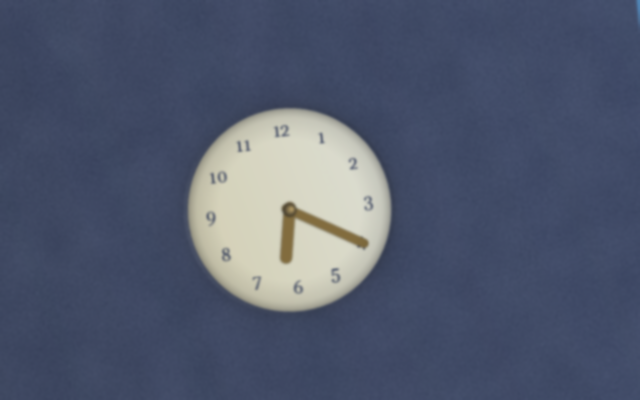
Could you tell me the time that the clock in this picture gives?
6:20
